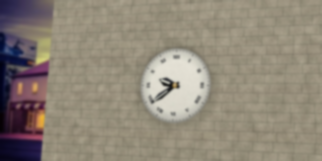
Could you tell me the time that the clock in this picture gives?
9:39
